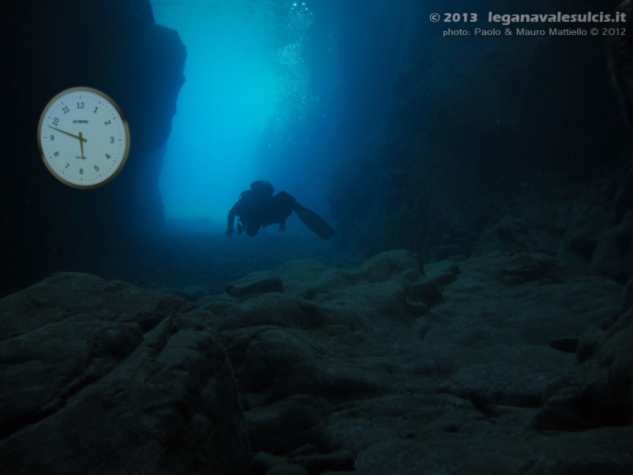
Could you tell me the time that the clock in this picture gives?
5:48
